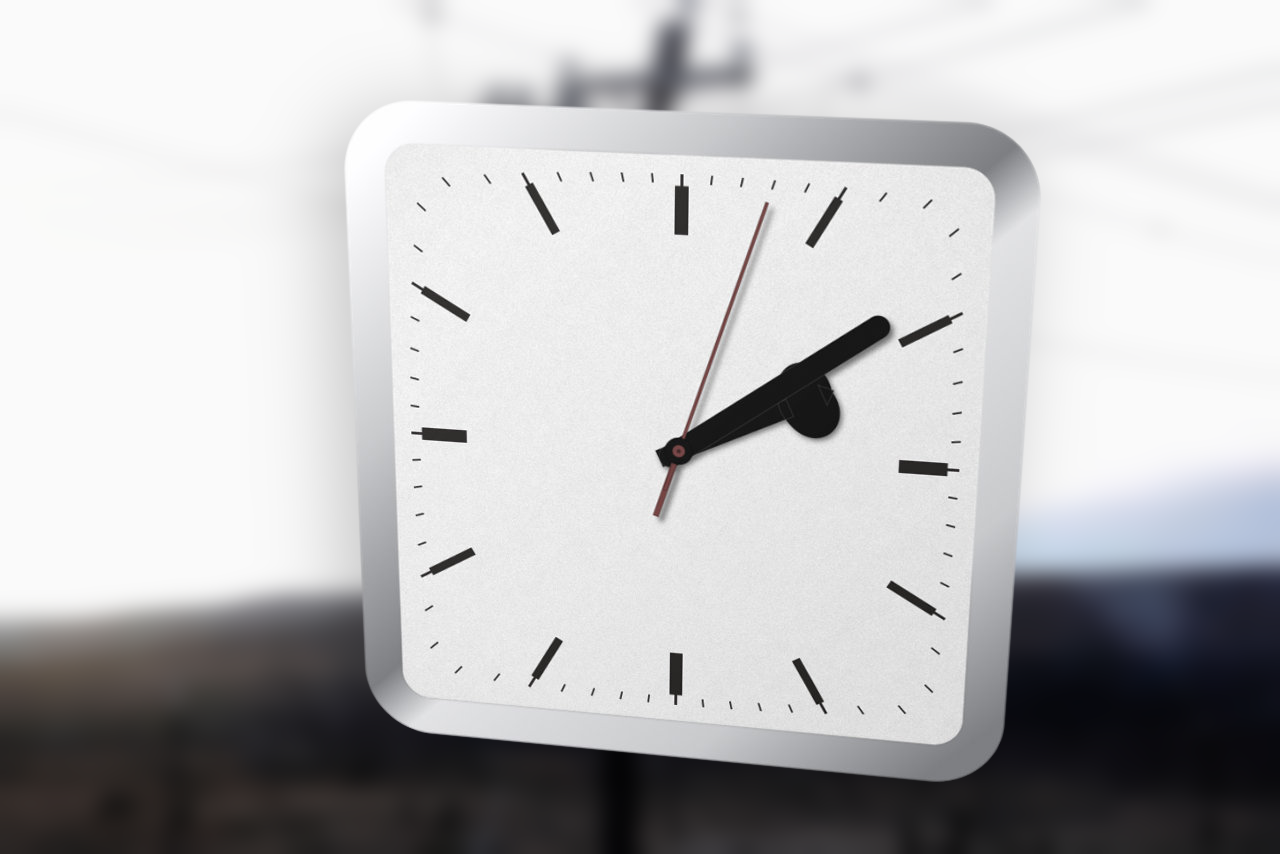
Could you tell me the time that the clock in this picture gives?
2:09:03
